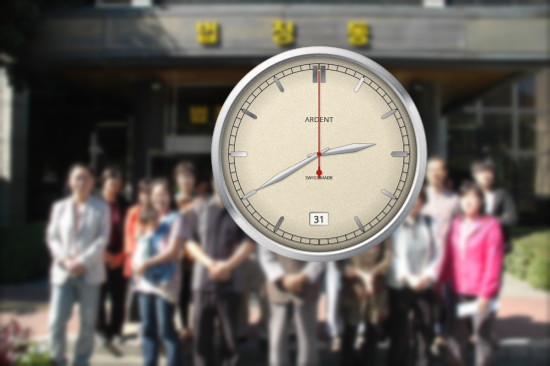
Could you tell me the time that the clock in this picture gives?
2:40:00
